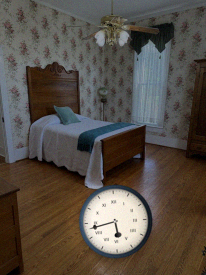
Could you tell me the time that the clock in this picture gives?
5:43
